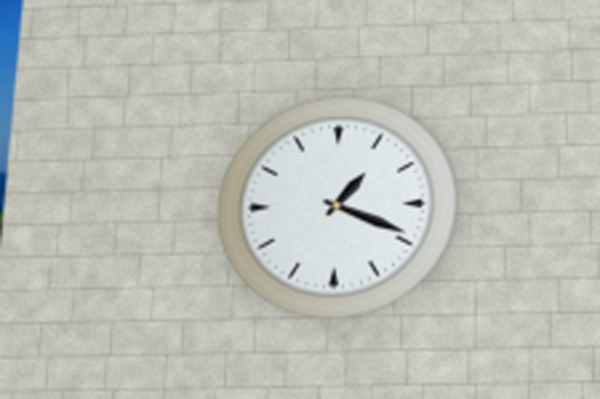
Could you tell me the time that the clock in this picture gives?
1:19
